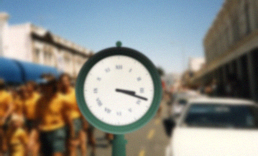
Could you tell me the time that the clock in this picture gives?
3:18
